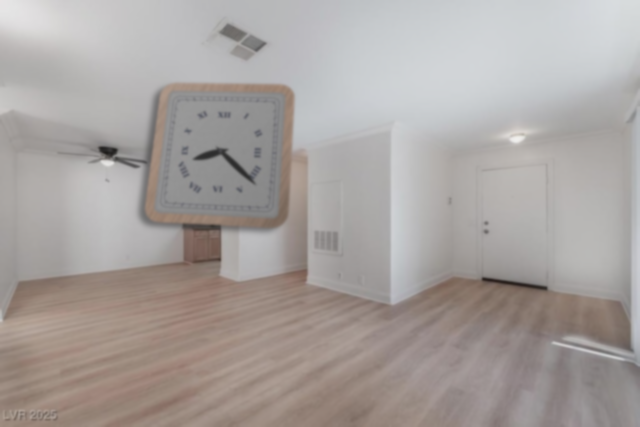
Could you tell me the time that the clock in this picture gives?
8:22
